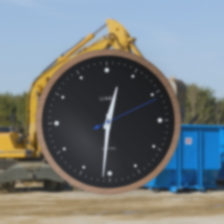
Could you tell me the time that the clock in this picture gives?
12:31:11
